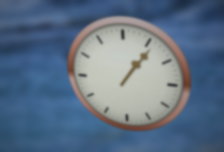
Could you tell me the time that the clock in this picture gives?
1:06
